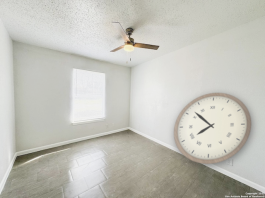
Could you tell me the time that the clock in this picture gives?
7:52
